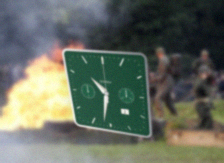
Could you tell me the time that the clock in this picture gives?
10:32
